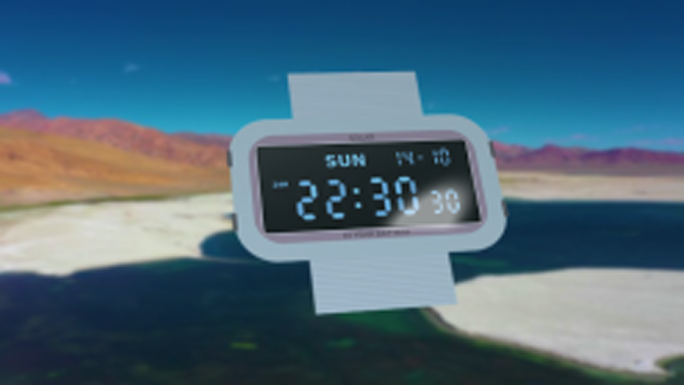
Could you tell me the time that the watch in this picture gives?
22:30:30
